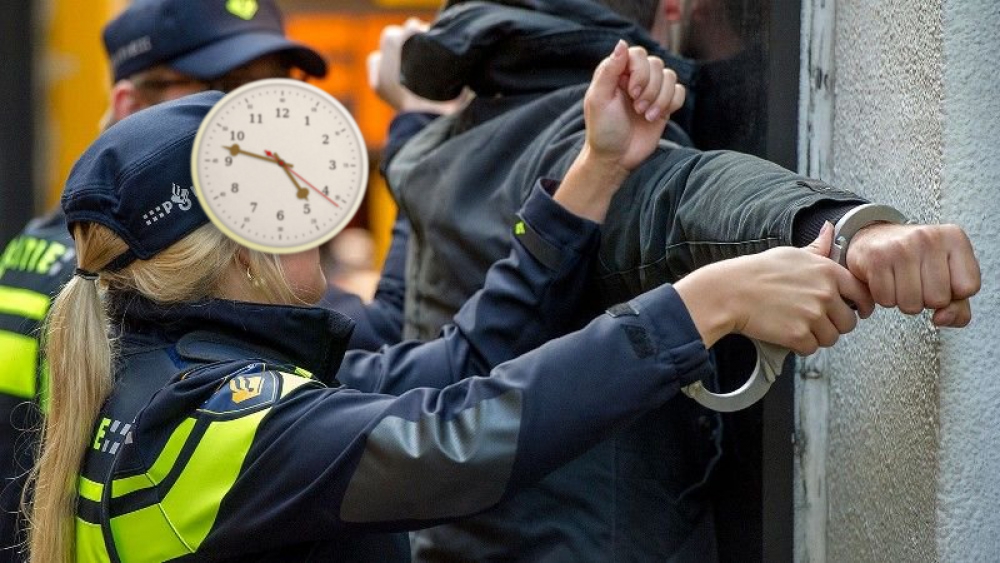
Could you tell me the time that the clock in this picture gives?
4:47:21
